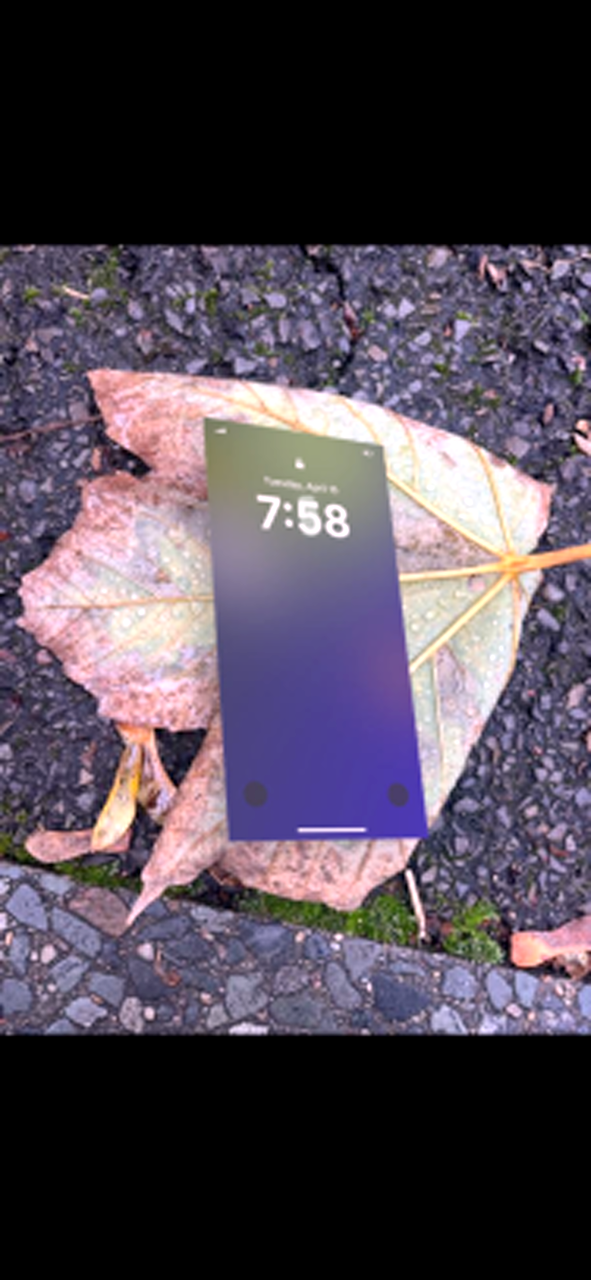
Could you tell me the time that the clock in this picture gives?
7:58
